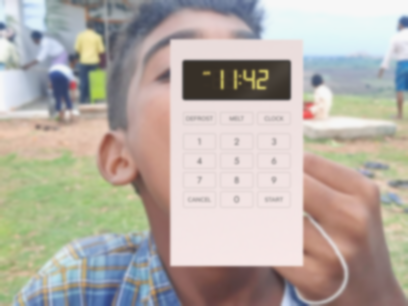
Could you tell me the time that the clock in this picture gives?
11:42
